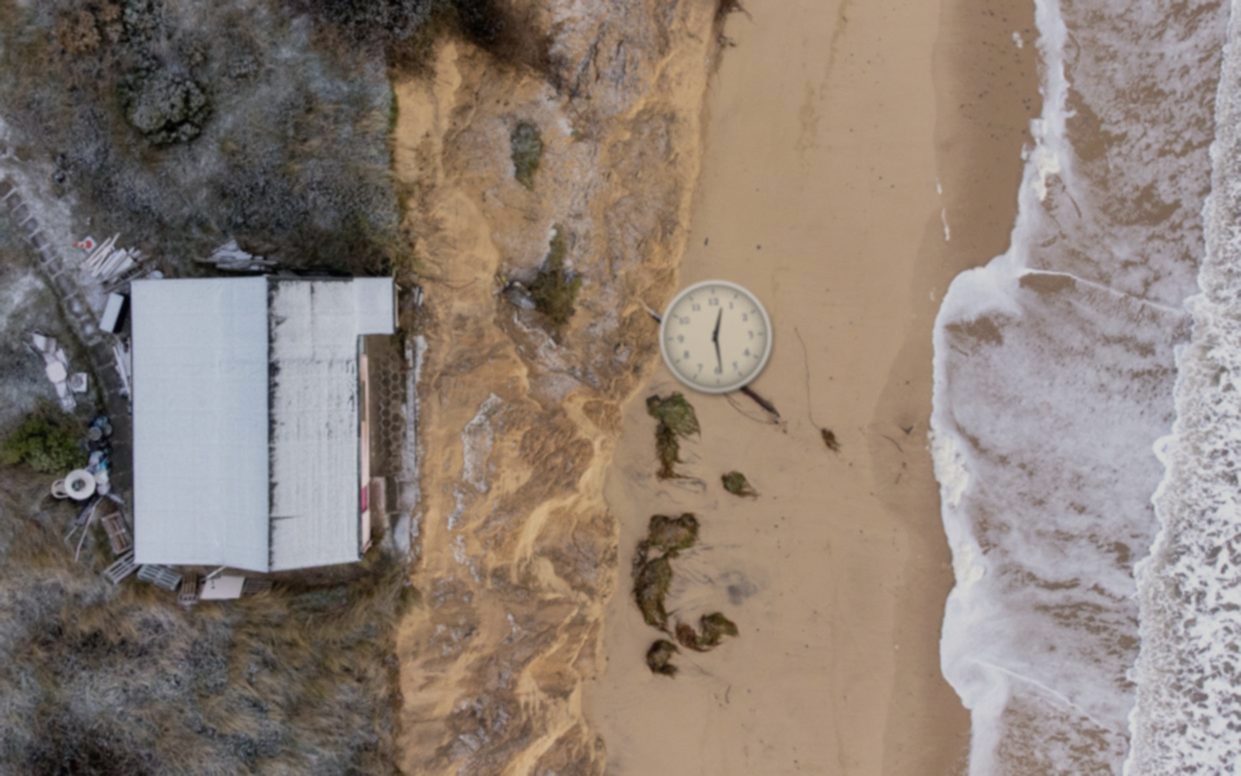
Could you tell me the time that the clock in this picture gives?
12:29
